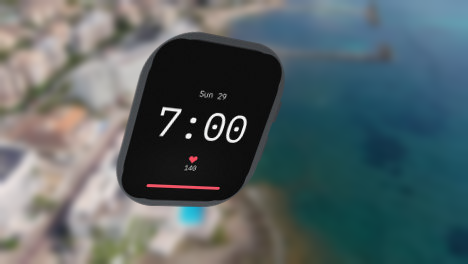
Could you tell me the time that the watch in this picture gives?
7:00
